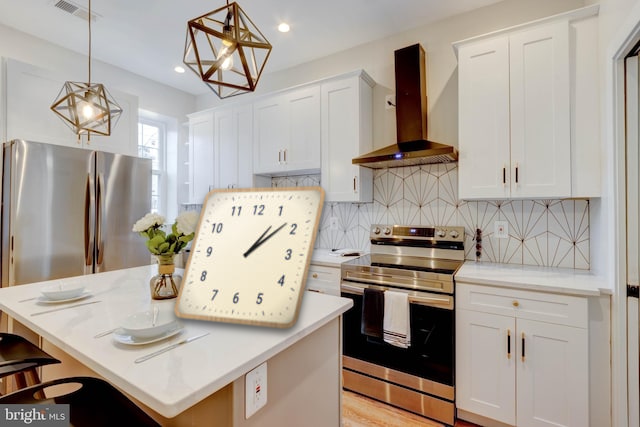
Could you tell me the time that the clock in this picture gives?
1:08
